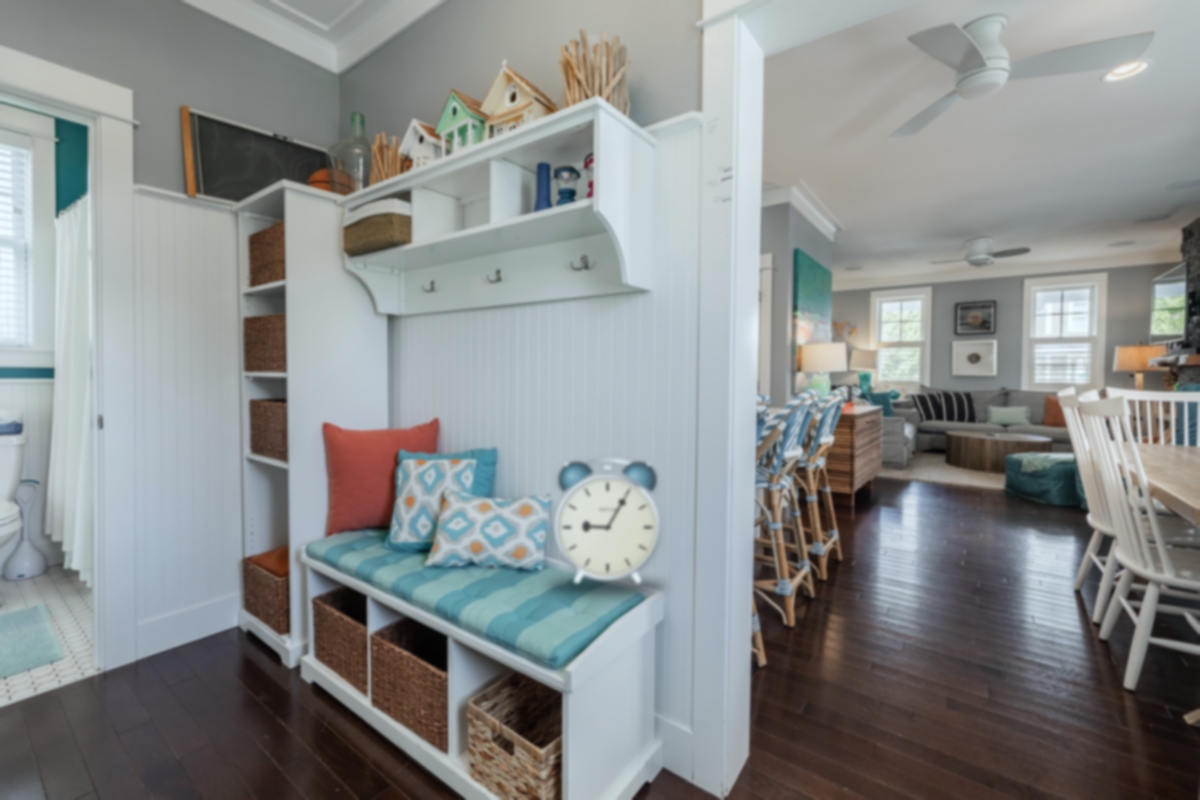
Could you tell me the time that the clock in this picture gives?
9:05
